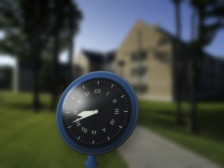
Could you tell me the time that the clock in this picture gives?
8:41
